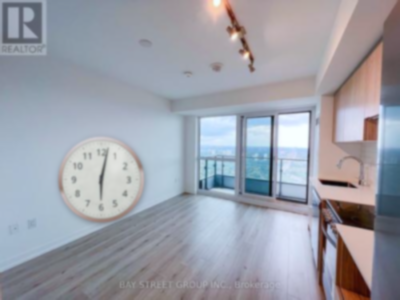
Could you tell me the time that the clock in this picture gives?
6:02
